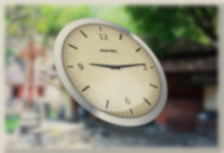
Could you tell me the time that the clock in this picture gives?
9:14
